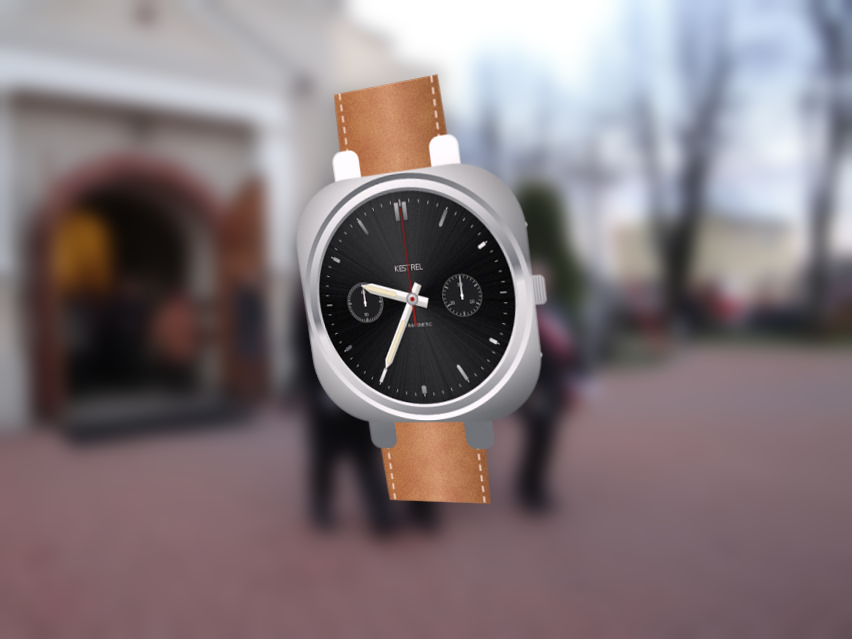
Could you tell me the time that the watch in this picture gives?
9:35
